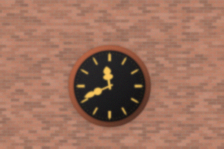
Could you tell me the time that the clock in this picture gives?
11:41
